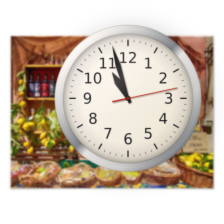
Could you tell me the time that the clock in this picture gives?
10:57:13
